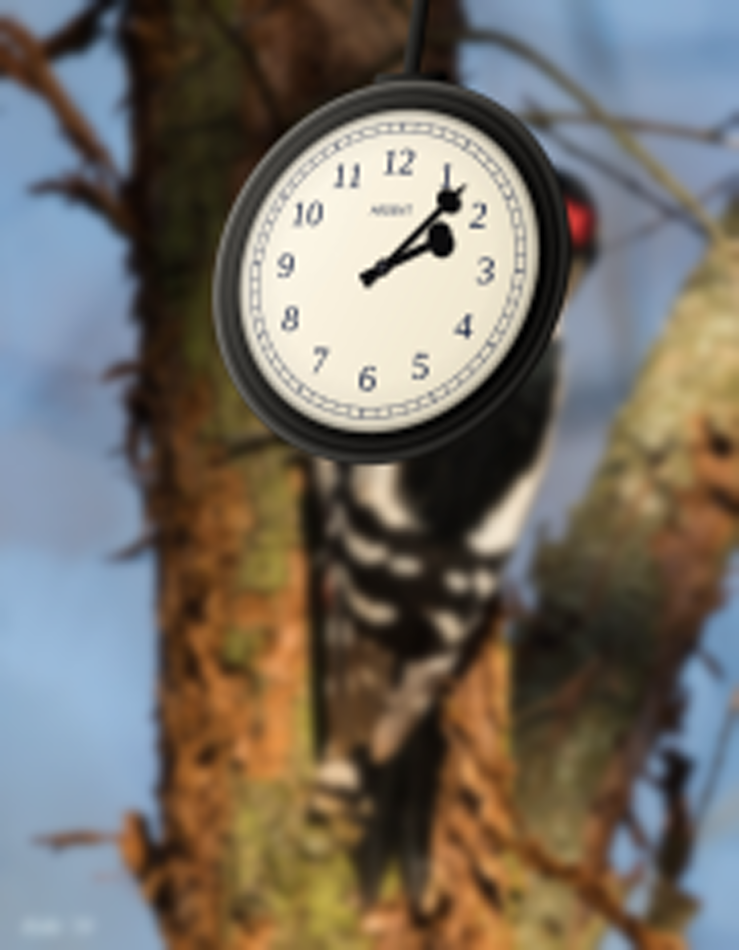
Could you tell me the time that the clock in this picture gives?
2:07
